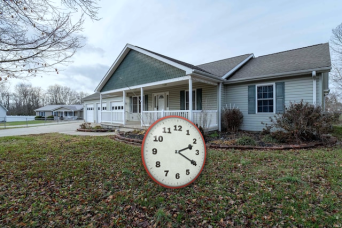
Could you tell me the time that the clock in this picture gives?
2:20
